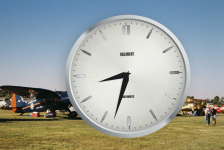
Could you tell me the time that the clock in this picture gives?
8:33
